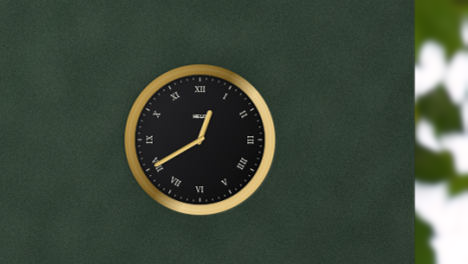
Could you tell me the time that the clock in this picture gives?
12:40
